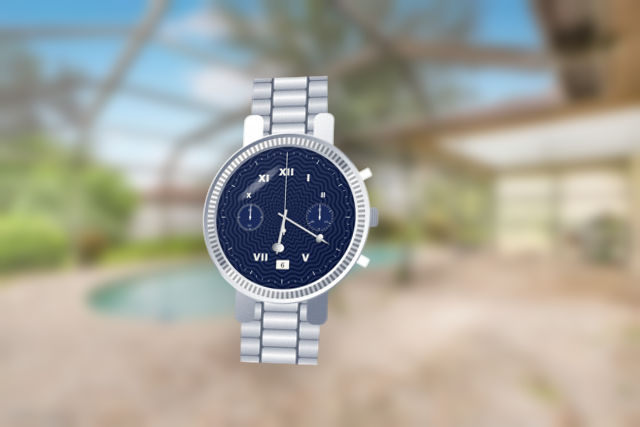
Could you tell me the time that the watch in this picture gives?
6:20
